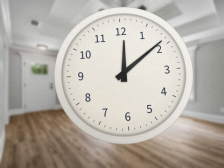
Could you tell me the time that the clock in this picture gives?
12:09
